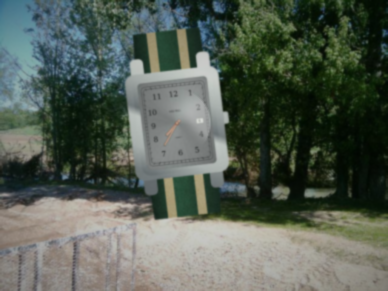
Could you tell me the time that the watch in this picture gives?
7:36
